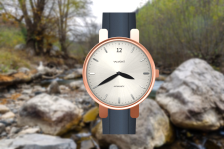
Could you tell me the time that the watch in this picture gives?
3:40
